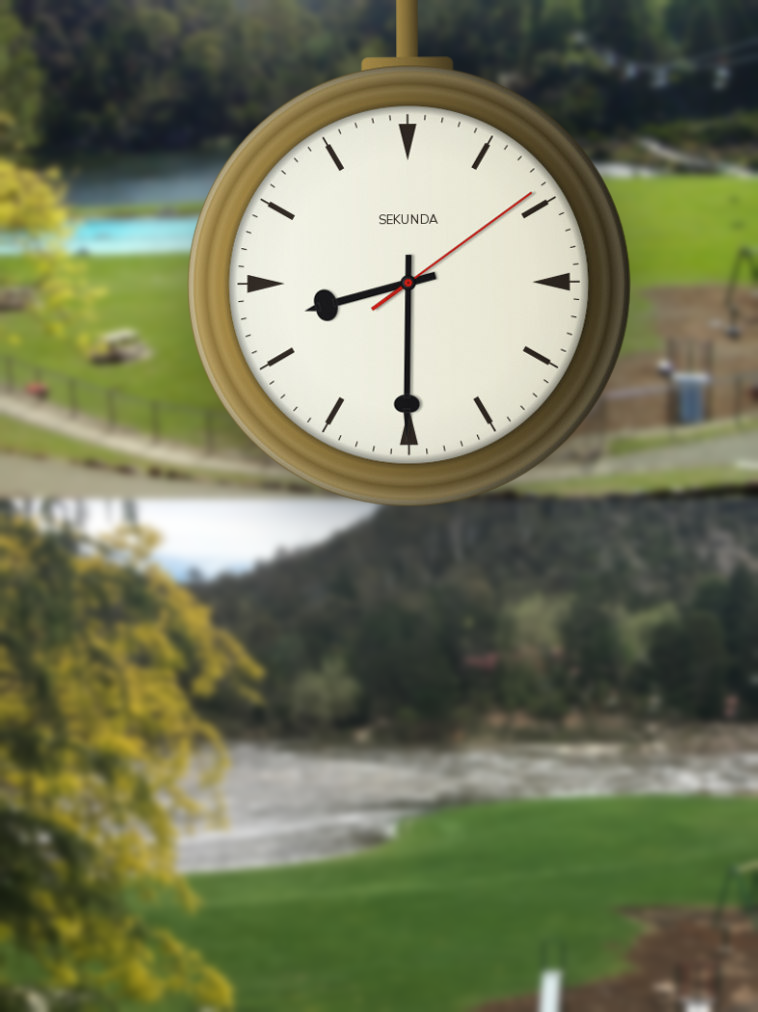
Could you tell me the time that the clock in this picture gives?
8:30:09
